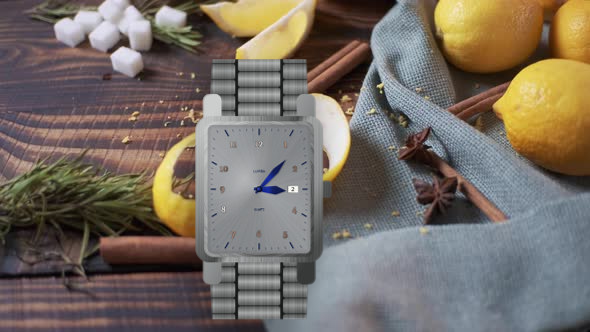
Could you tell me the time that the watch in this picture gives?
3:07
